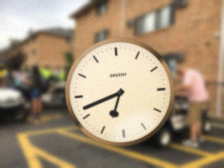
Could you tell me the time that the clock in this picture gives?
6:42
